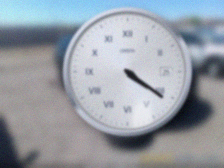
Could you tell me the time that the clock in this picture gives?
4:21
